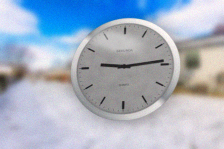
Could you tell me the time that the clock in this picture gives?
9:14
